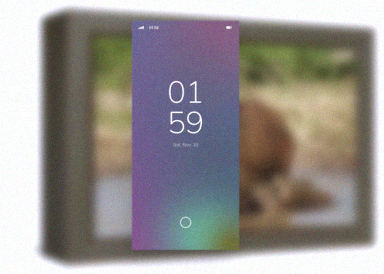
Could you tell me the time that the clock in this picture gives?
1:59
